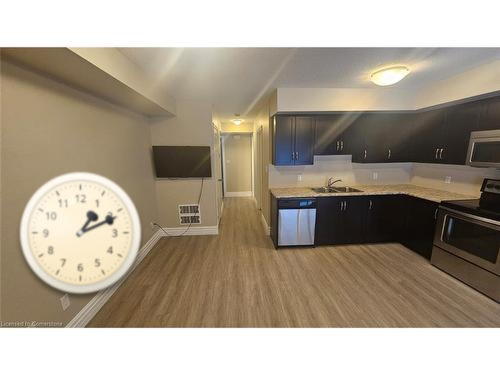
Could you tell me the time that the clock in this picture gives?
1:11
